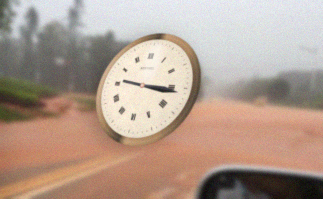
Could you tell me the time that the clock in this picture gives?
9:16
